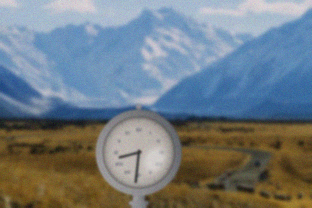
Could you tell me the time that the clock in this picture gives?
8:31
